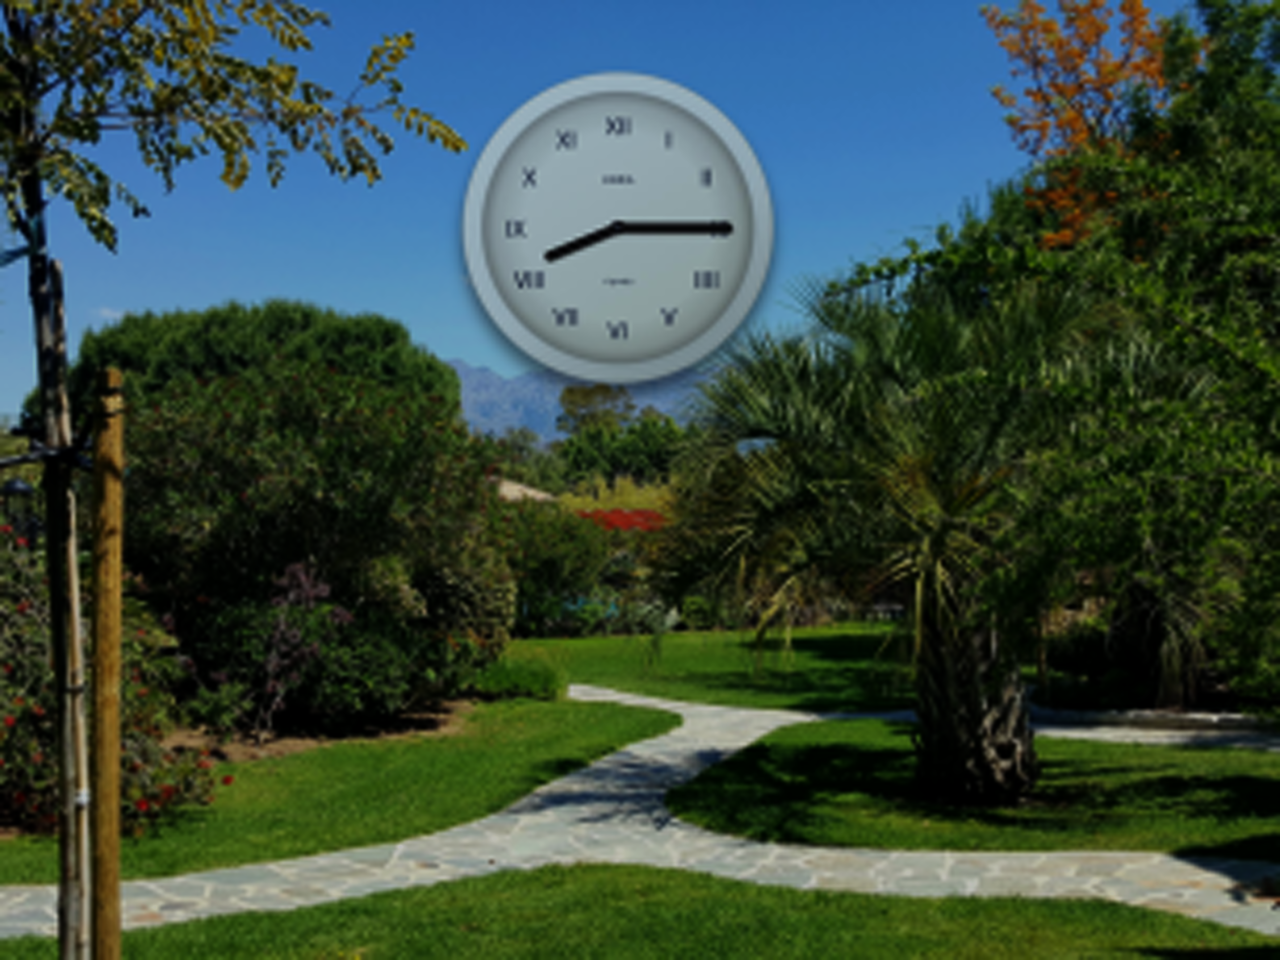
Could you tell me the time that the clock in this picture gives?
8:15
